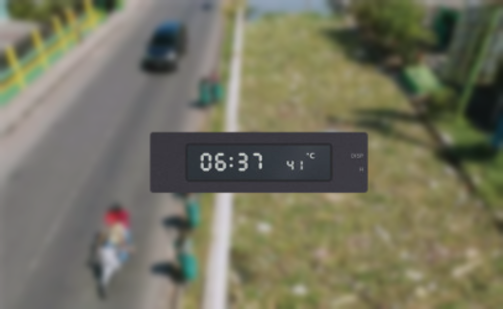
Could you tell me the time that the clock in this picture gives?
6:37
